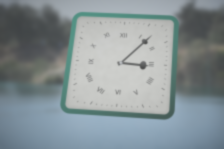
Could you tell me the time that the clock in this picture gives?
3:07
